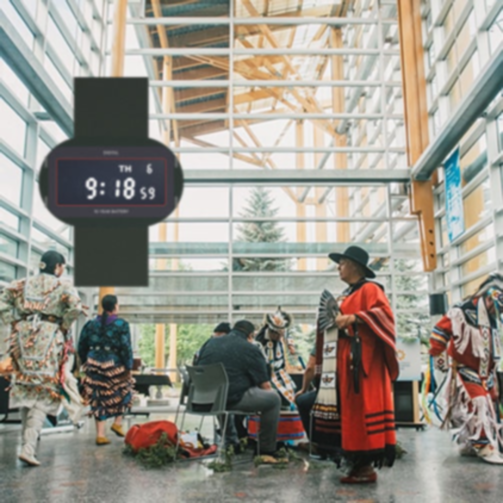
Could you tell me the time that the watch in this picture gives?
9:18
